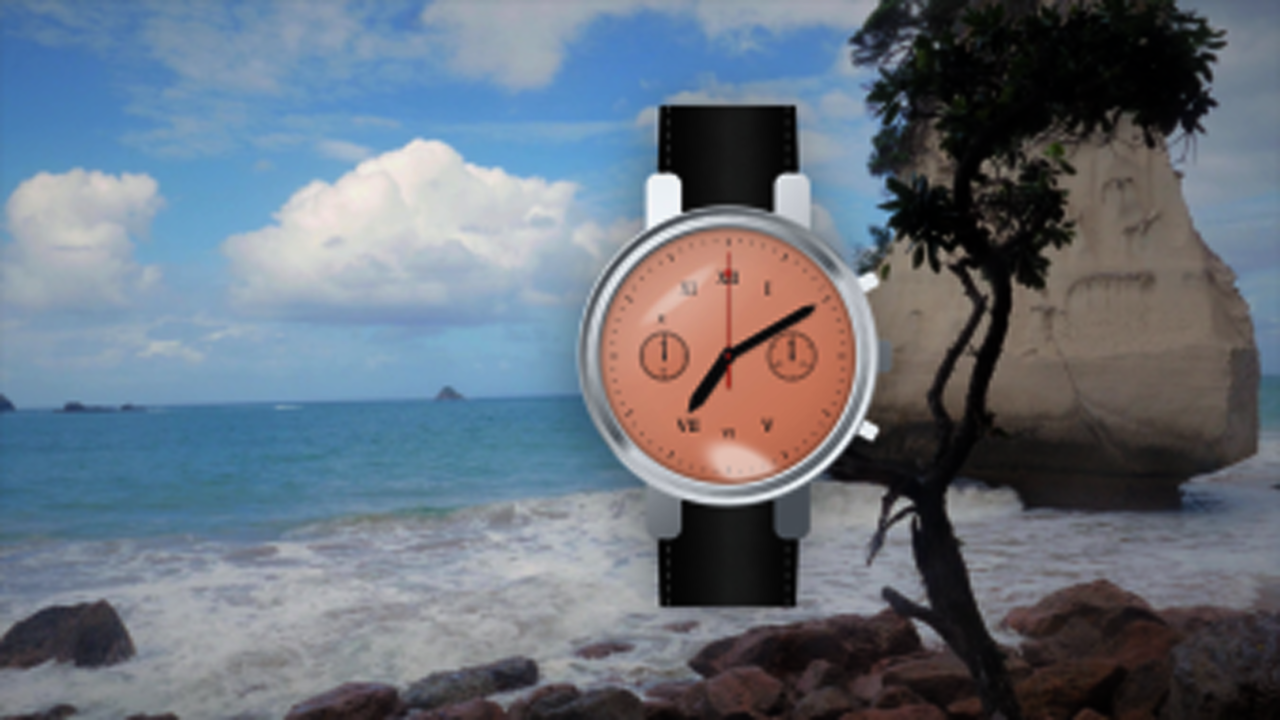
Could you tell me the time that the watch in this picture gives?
7:10
